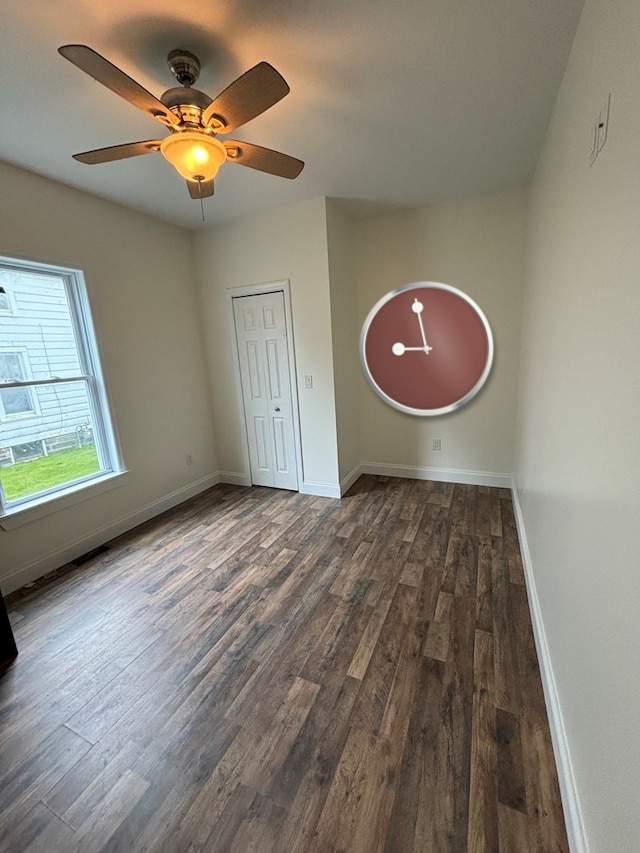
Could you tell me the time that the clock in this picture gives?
8:58
